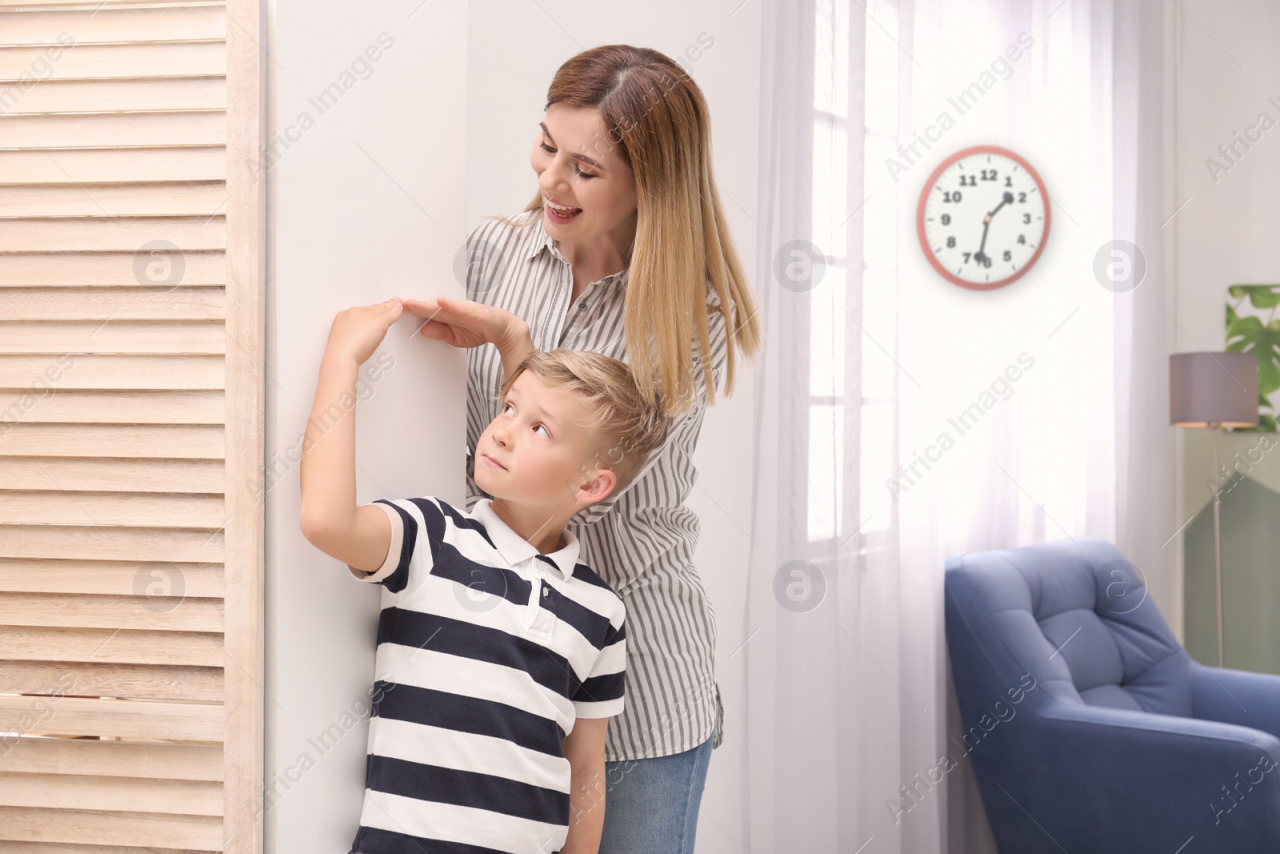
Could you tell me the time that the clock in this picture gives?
1:32
